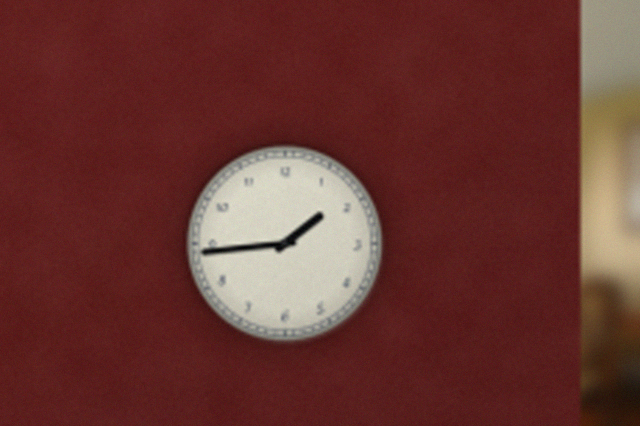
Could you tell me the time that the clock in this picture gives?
1:44
